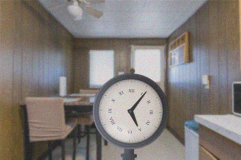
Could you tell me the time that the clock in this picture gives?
5:06
